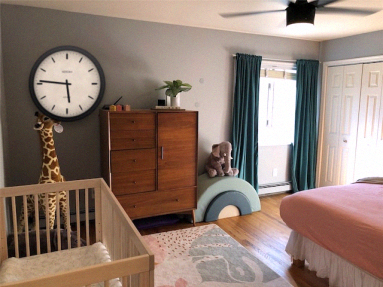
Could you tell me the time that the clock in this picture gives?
5:46
